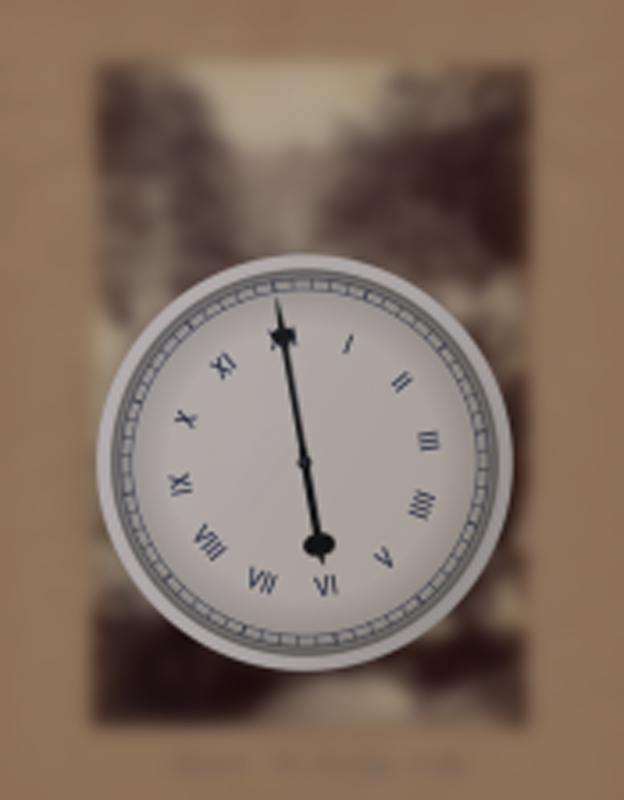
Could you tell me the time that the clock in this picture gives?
6:00
